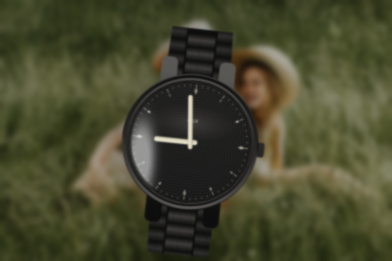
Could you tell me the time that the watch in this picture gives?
8:59
